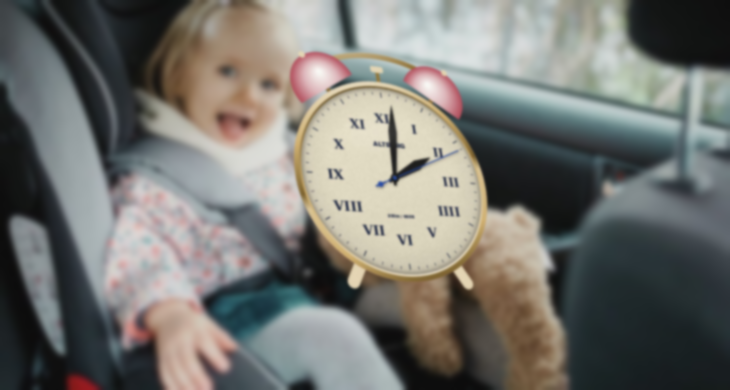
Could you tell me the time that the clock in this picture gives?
2:01:11
